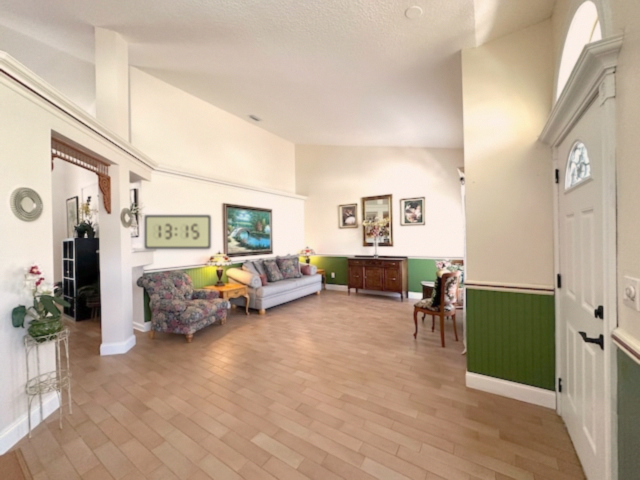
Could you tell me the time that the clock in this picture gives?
13:15
